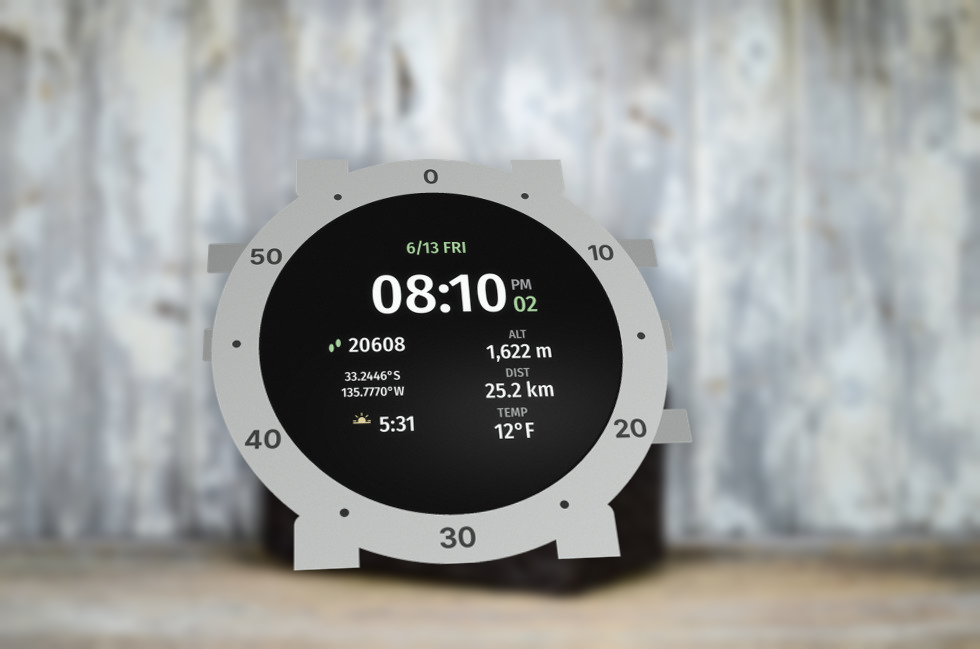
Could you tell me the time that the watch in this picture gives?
8:10:02
